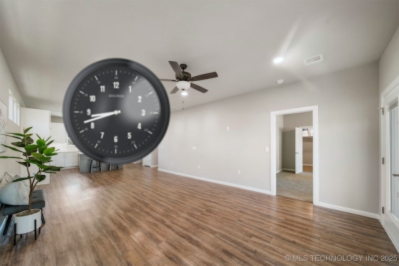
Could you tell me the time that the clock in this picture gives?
8:42
